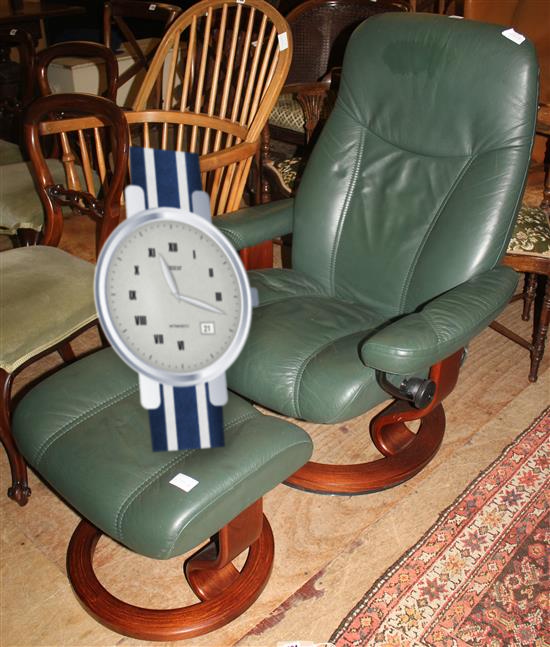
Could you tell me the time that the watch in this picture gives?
11:18
